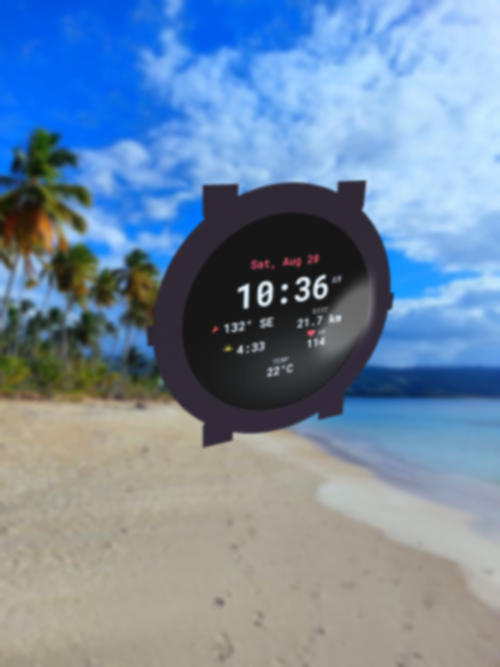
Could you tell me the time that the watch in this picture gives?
10:36
